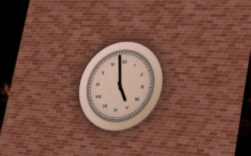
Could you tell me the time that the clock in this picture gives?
4:58
